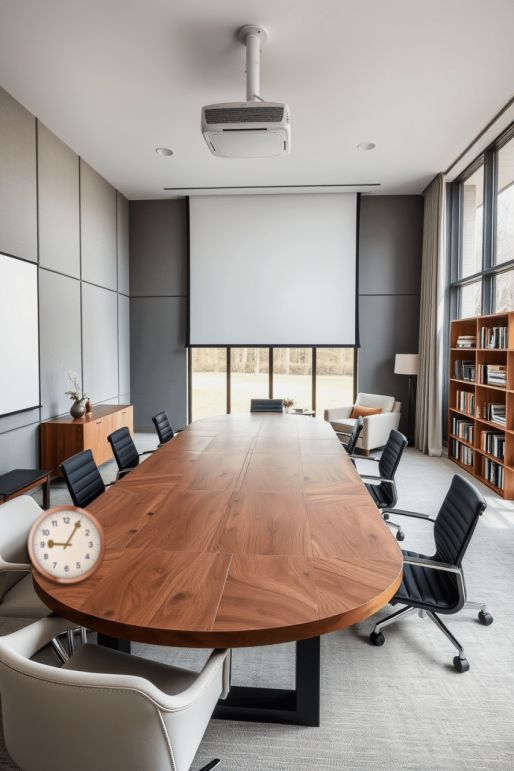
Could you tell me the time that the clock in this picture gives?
9:05
